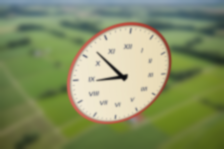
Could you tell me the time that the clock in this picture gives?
8:52
